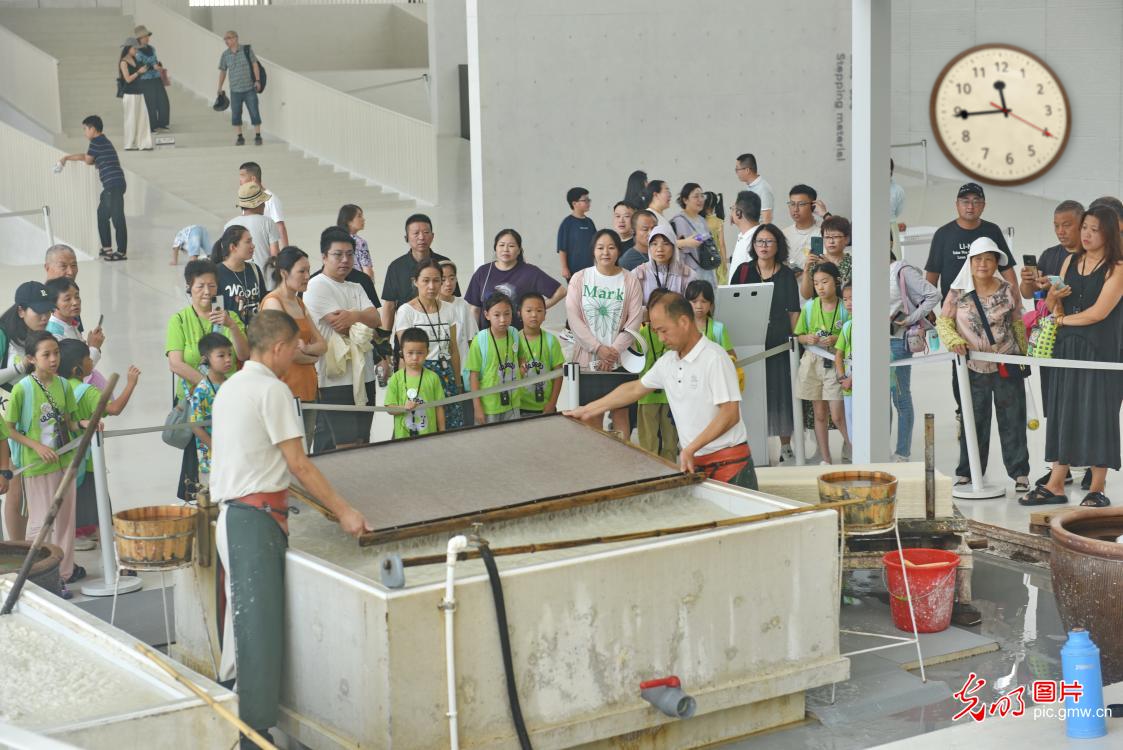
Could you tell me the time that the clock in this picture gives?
11:44:20
